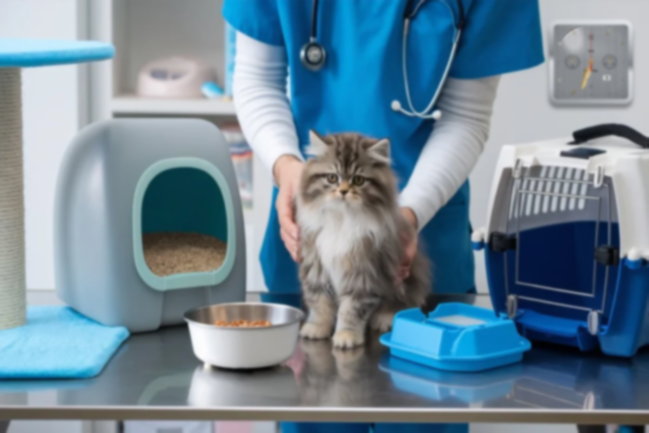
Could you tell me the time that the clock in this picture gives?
6:33
